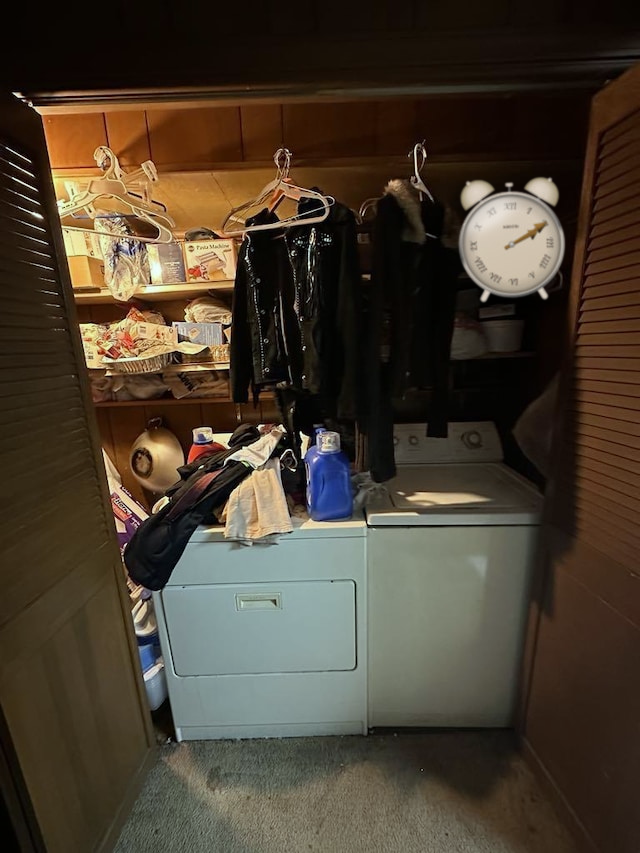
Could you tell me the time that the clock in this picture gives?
2:10
